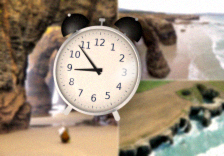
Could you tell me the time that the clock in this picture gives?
8:53
